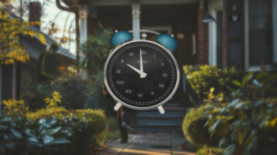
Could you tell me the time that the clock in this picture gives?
9:59
